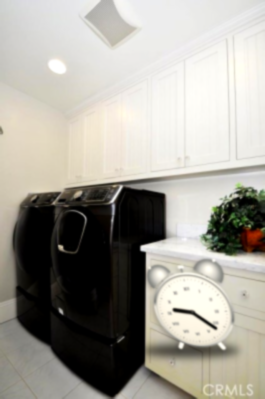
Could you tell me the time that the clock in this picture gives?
9:22
